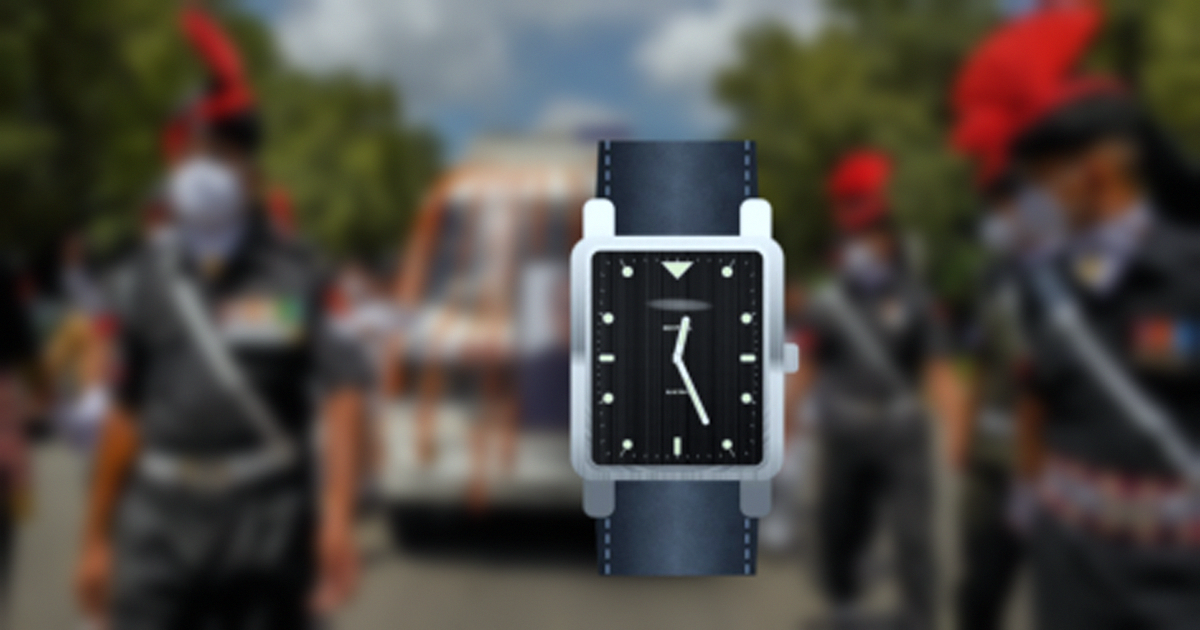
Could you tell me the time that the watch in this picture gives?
12:26
